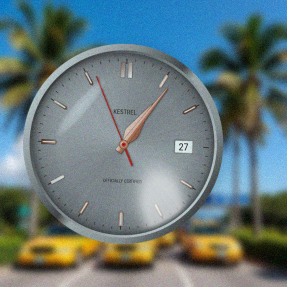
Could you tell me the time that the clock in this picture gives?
1:05:56
